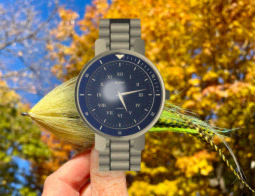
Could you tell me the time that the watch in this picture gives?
5:13
